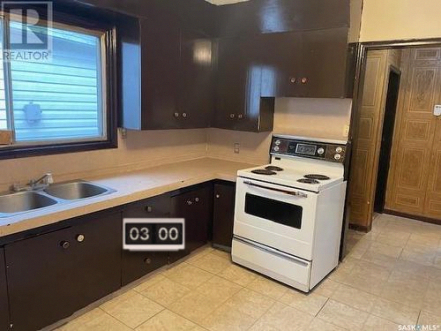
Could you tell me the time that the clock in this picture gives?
3:00
